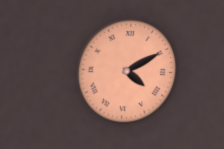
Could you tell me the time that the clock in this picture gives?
4:10
